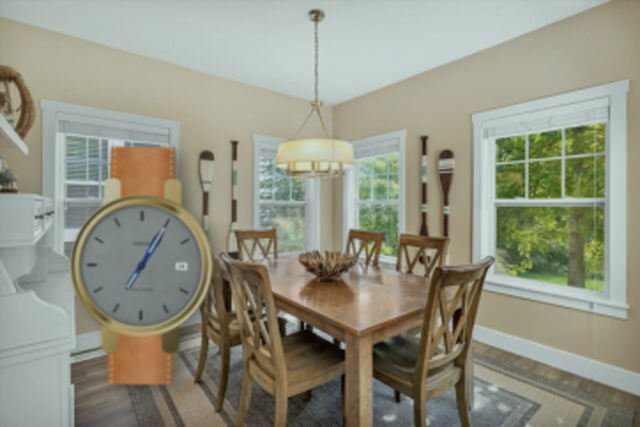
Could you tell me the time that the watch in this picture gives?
7:05
